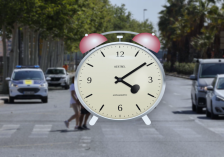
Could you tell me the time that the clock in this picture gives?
4:09
